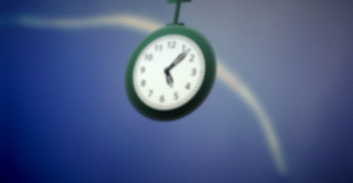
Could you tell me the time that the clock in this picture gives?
5:07
